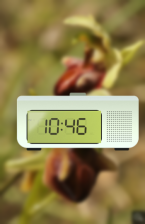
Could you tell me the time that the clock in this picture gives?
10:46
